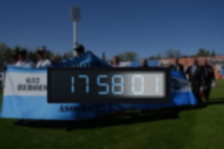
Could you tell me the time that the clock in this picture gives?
17:58:01
